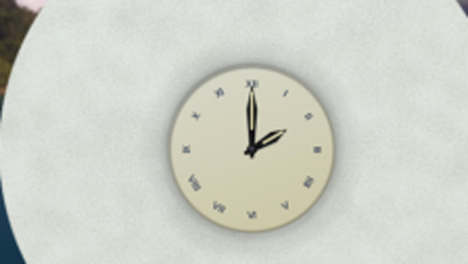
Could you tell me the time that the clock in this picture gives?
2:00
